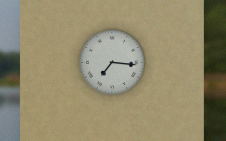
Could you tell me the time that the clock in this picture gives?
7:16
